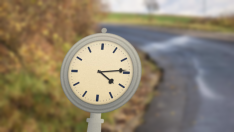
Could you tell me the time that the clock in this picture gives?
4:14
